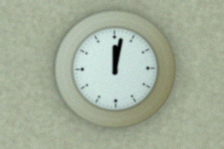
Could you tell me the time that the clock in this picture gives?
12:02
